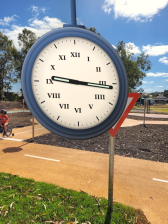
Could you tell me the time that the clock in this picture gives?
9:16
